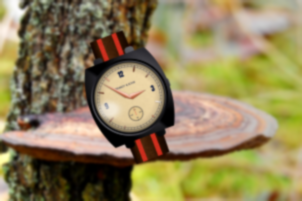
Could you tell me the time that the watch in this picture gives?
2:53
